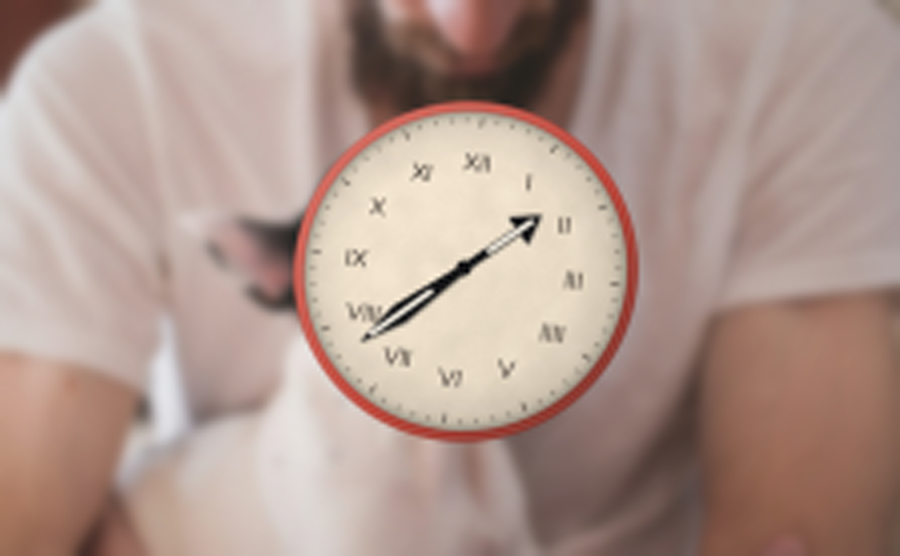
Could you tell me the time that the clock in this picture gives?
1:38
